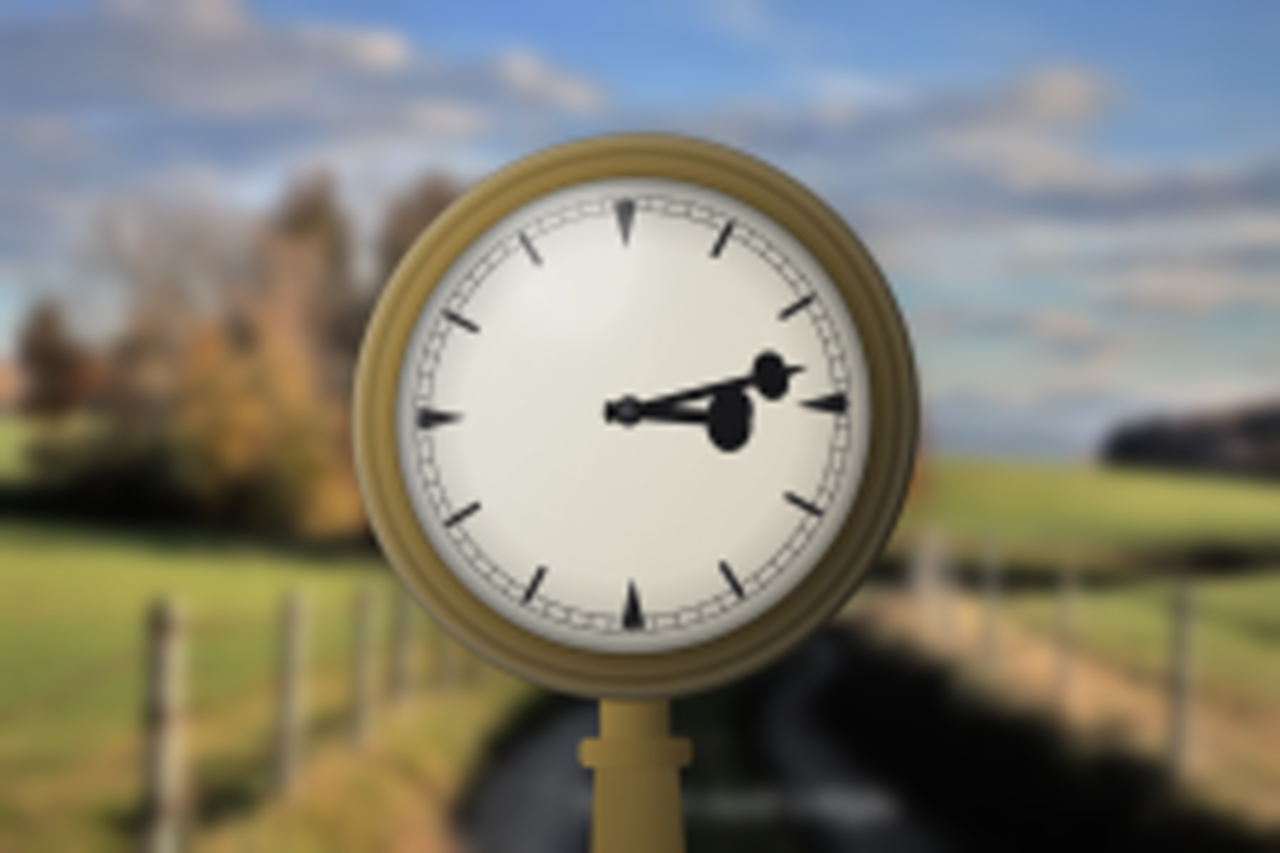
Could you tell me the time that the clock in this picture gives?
3:13
